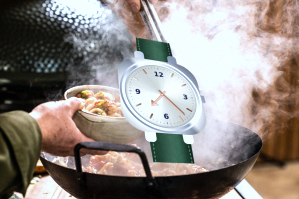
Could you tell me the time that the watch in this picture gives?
7:23
